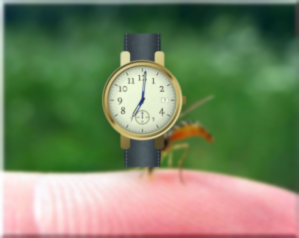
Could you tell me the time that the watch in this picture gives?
7:01
